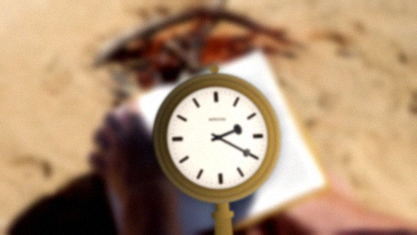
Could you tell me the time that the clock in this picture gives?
2:20
